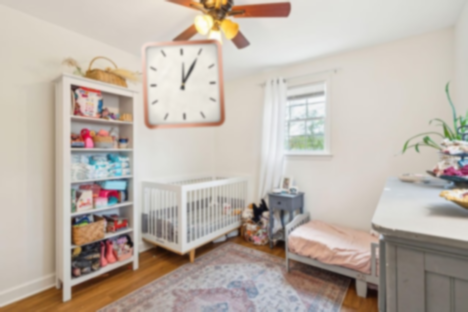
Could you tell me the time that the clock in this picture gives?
12:05
